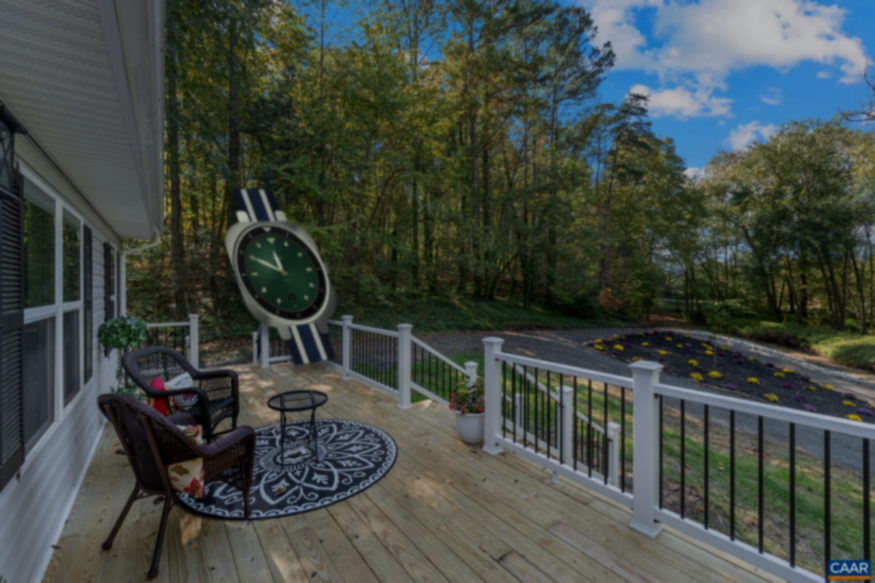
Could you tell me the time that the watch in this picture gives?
11:50
